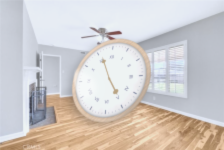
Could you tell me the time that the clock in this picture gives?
4:56
